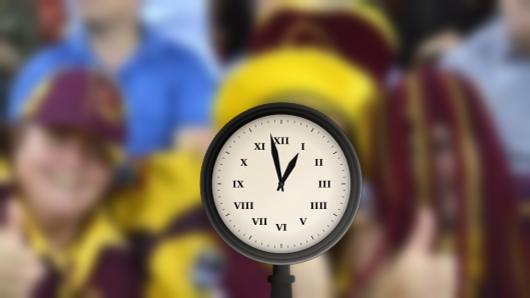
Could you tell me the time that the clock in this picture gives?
12:58
